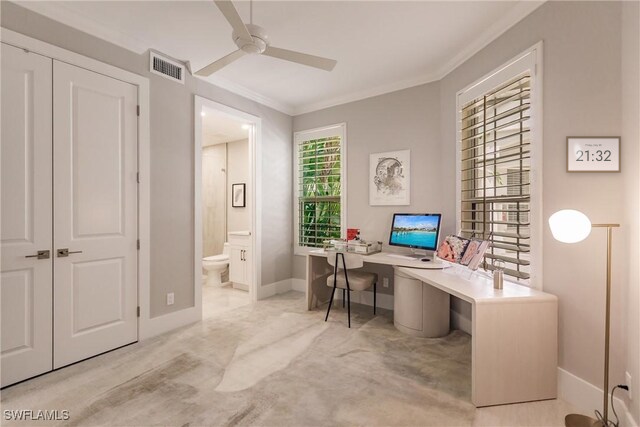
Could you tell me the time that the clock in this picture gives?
21:32
